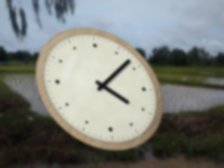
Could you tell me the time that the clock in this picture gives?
4:08
